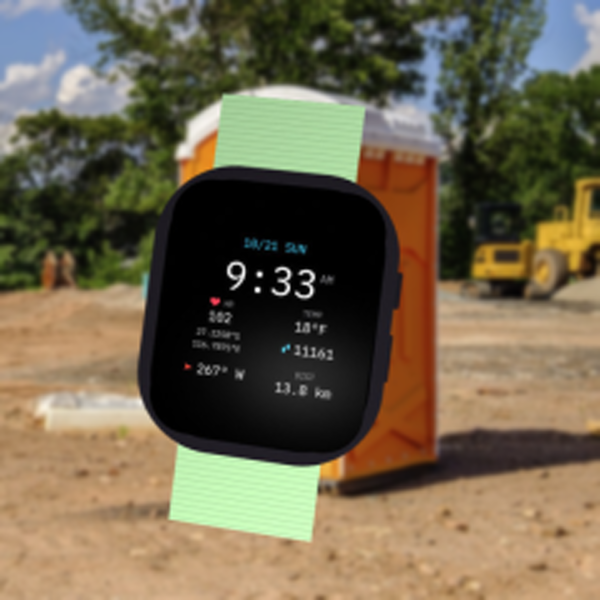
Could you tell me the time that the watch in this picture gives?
9:33
